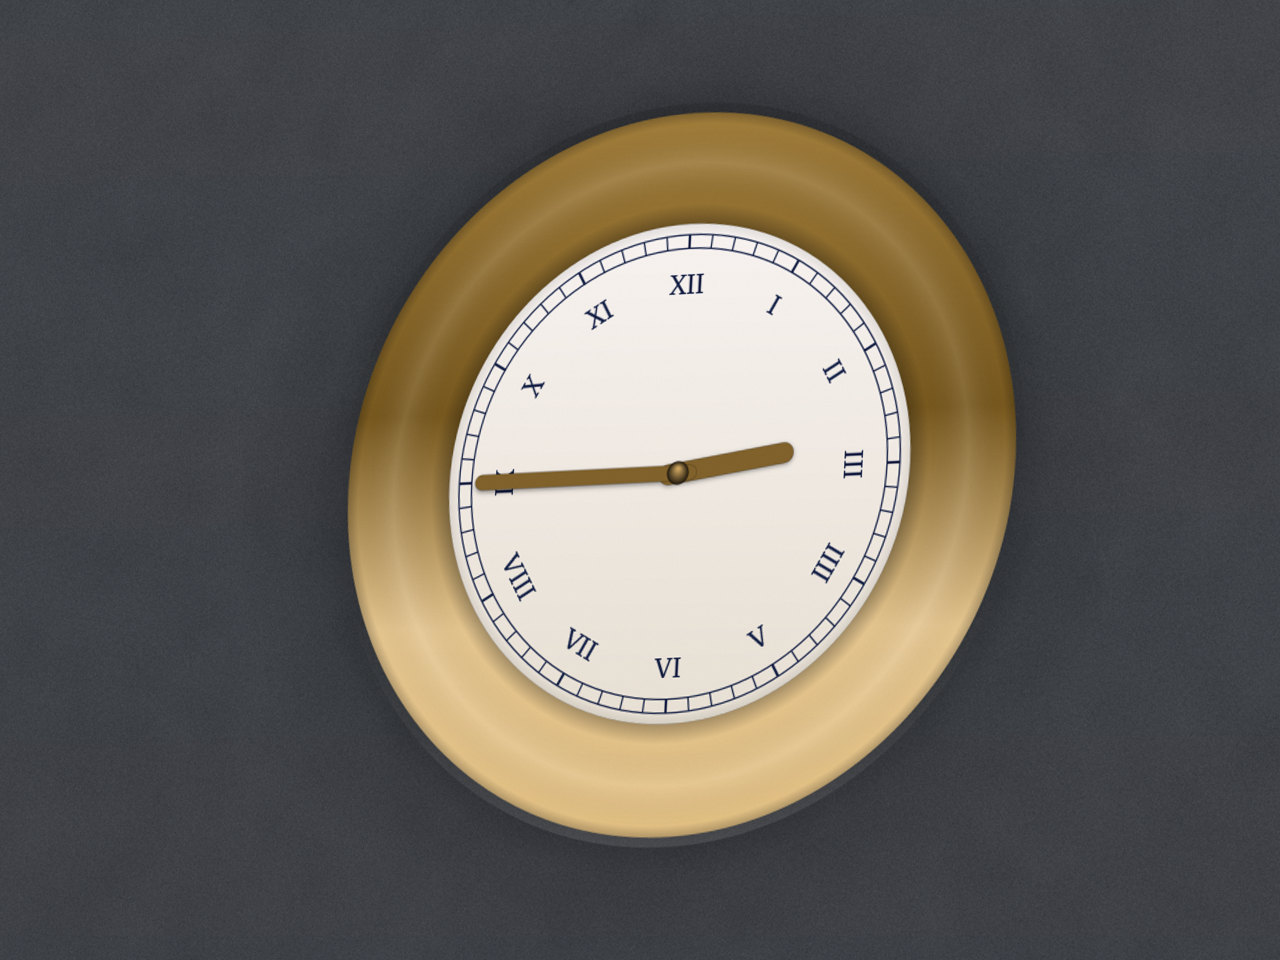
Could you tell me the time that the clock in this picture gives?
2:45
